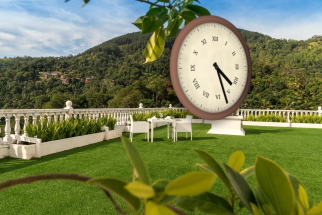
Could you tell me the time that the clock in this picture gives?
4:27
